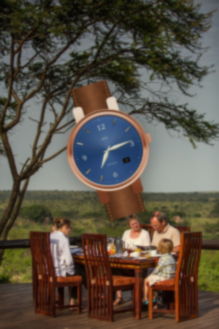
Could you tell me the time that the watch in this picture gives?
7:14
